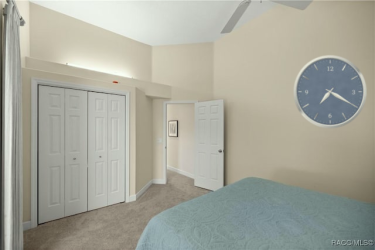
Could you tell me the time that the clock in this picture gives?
7:20
